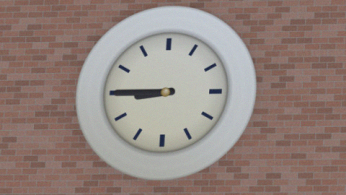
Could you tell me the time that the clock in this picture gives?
8:45
